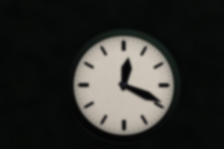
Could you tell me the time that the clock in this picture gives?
12:19
